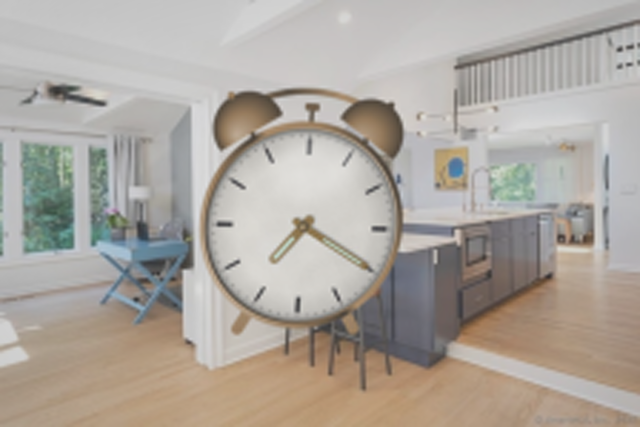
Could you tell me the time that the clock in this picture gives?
7:20
